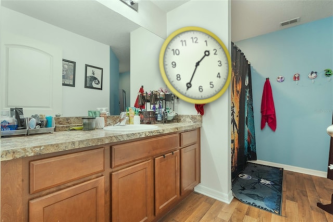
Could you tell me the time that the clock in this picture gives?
1:35
